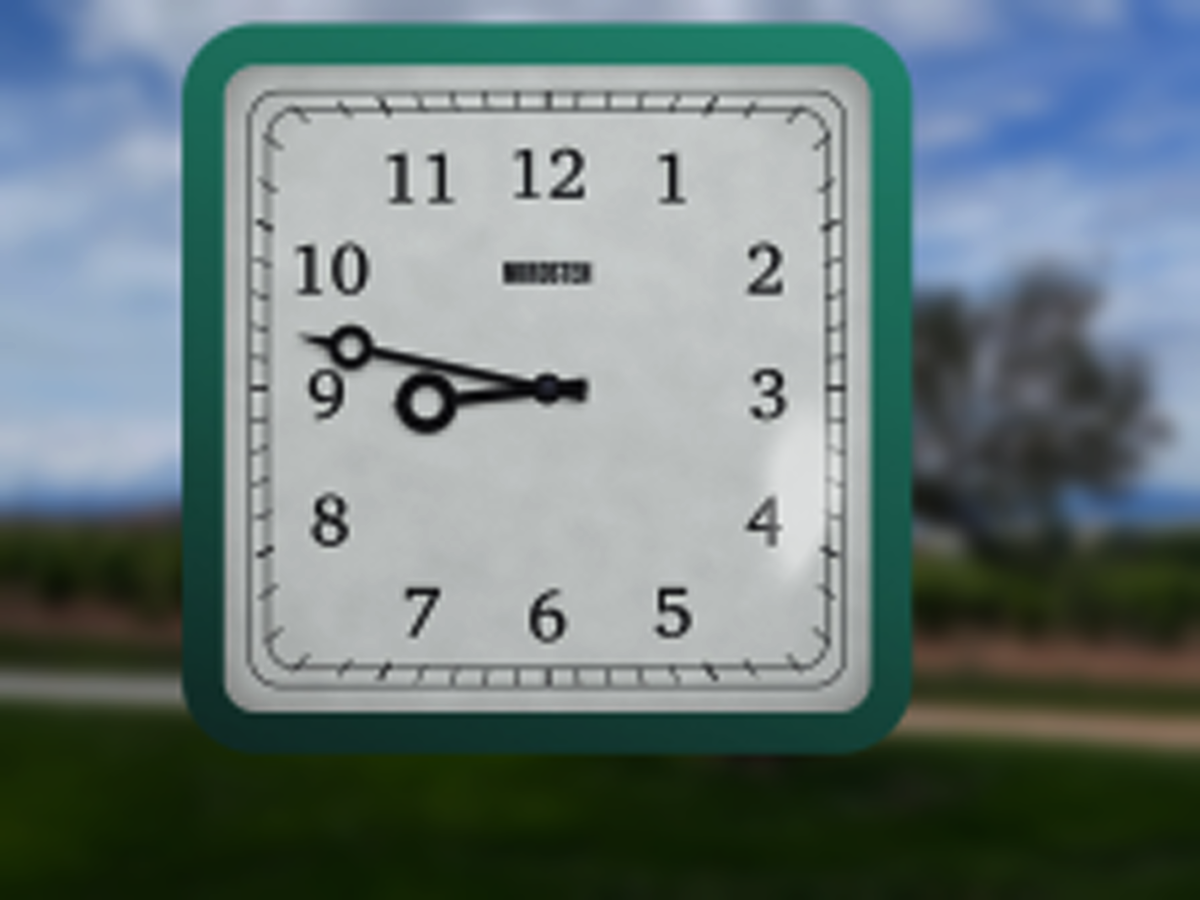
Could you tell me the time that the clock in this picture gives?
8:47
